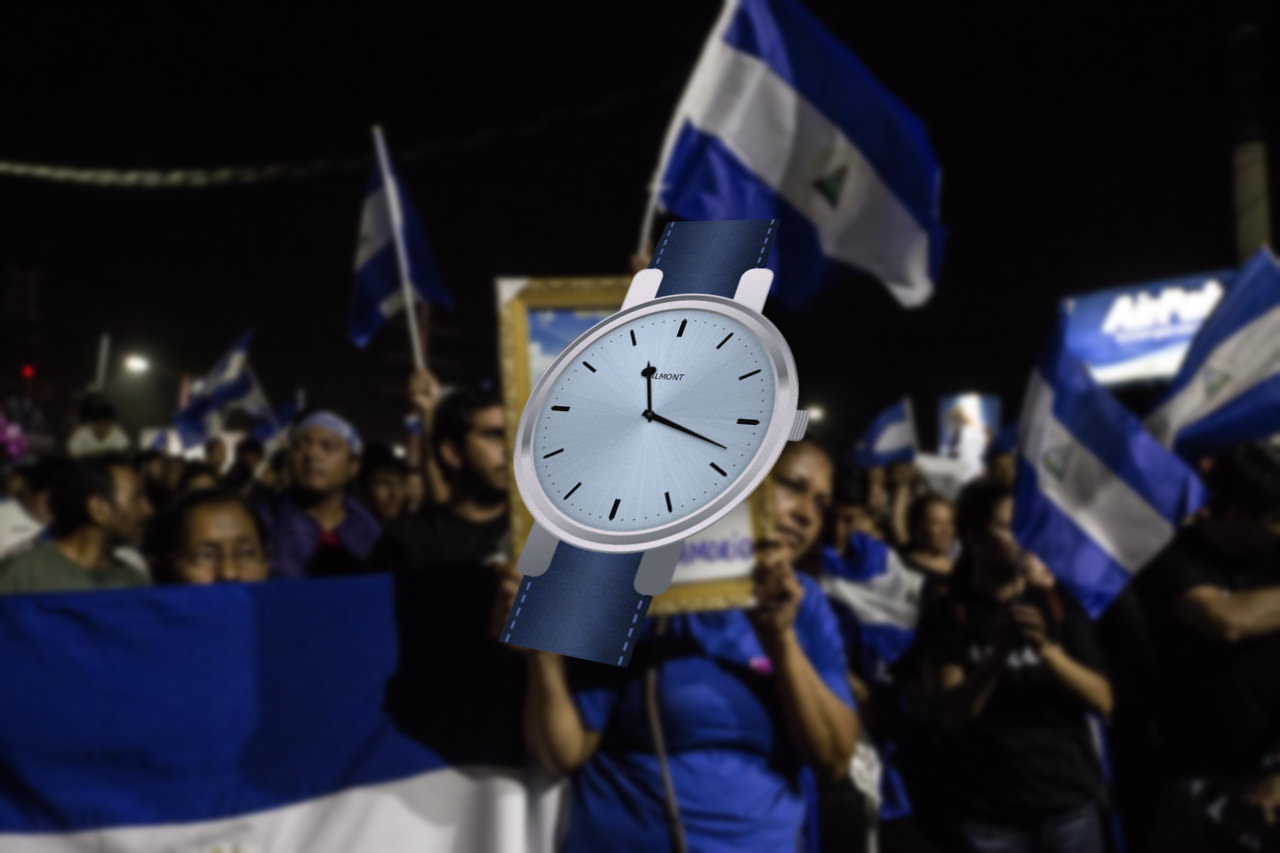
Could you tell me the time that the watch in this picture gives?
11:18
